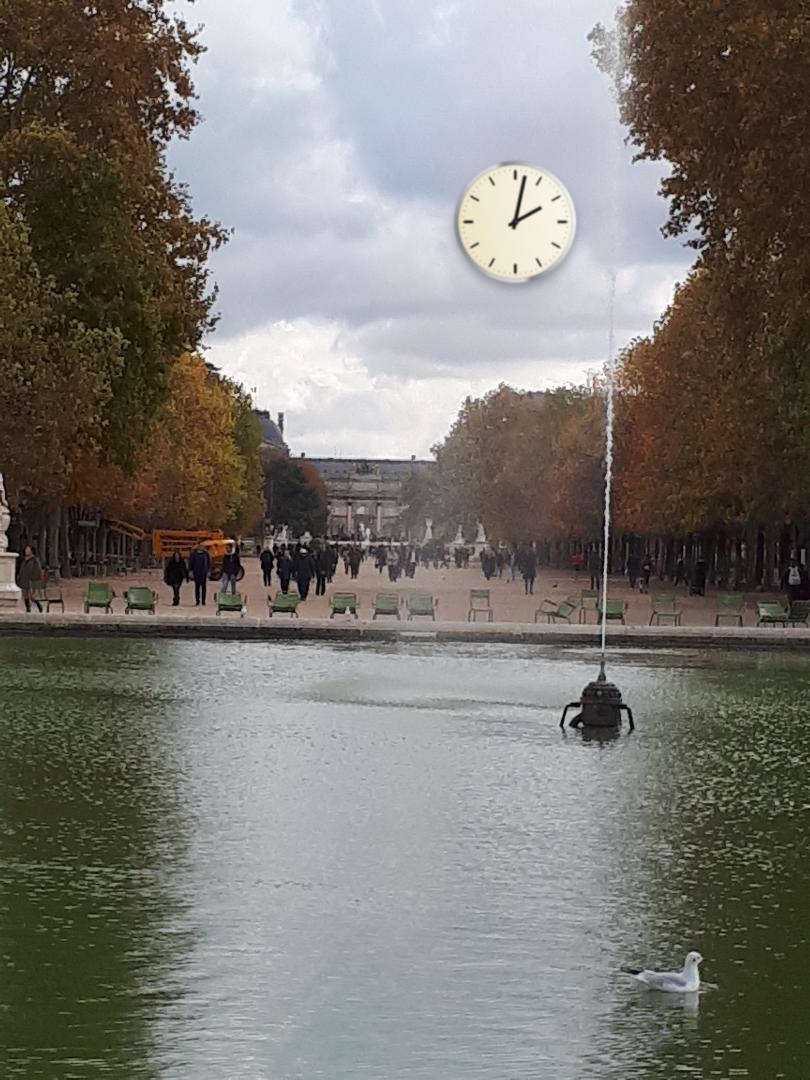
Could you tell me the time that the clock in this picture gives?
2:02
